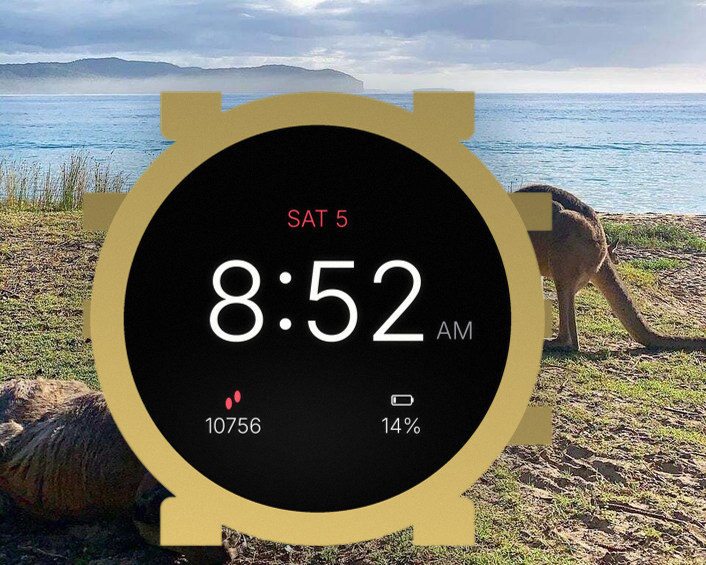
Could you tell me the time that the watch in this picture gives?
8:52
